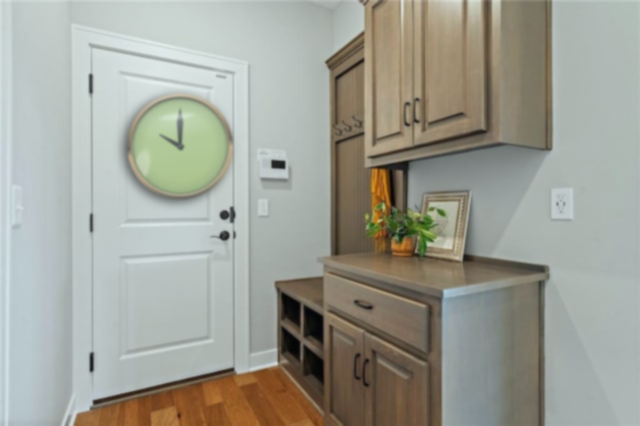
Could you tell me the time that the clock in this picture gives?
10:00
